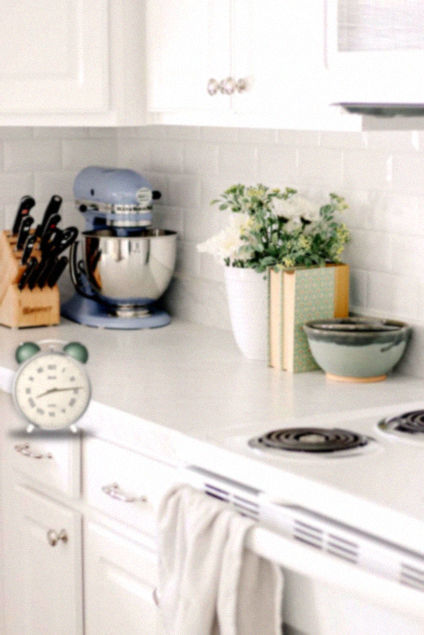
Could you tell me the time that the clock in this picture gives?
8:14
